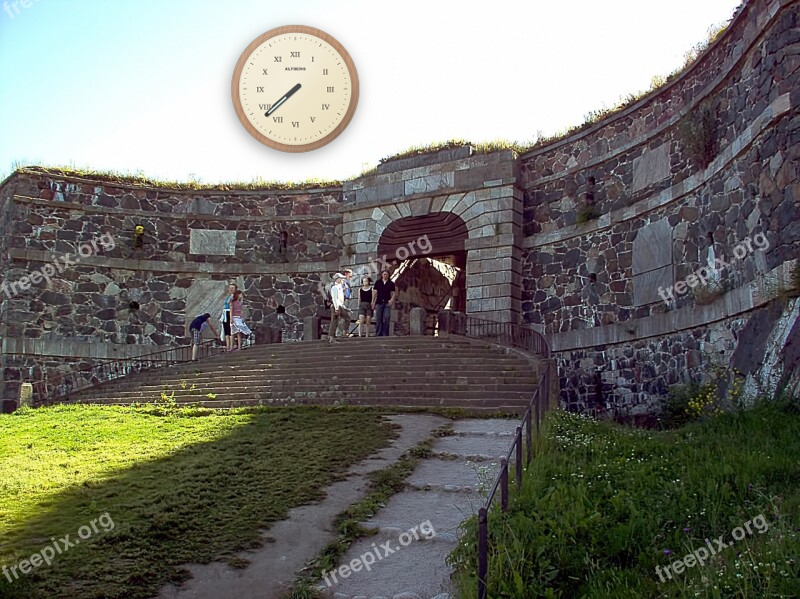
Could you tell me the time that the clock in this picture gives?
7:38
